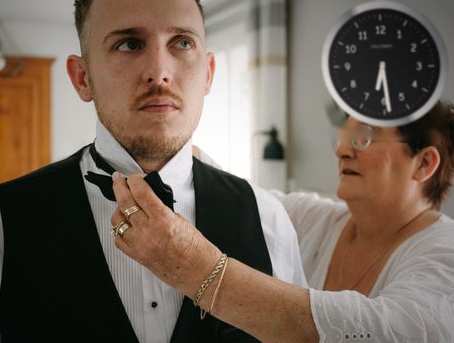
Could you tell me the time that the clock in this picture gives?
6:29
